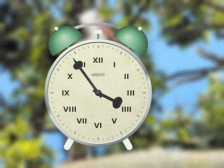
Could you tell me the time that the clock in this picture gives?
3:54
